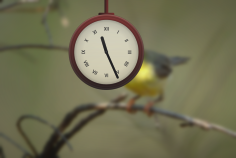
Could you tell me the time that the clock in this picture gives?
11:26
